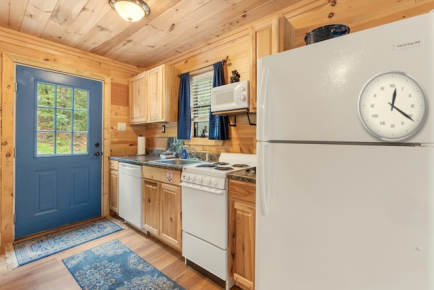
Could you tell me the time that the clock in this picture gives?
12:21
